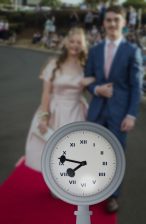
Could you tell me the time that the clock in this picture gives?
7:47
